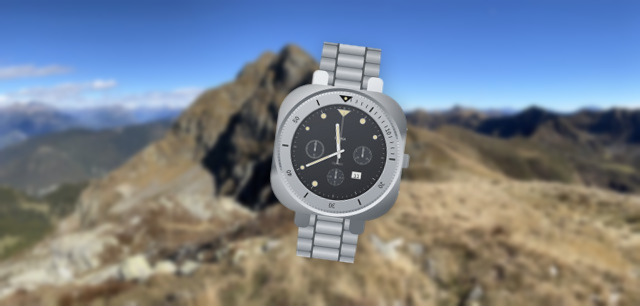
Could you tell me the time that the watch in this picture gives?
11:40
